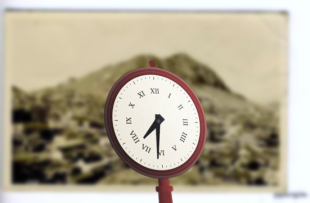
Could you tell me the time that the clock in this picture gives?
7:31
